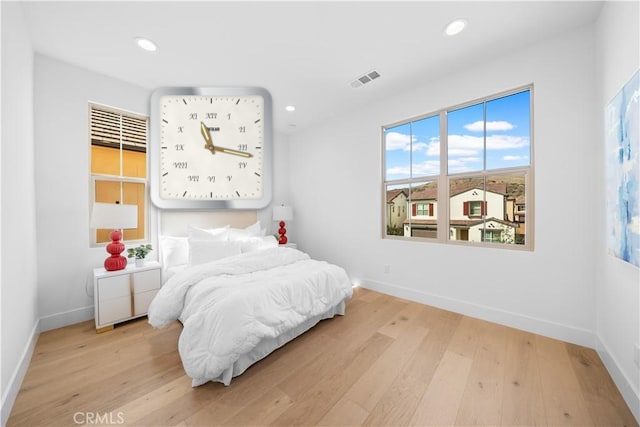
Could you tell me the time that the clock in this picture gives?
11:17
